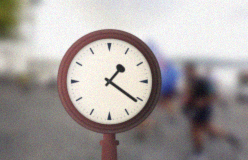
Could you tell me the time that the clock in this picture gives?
1:21
